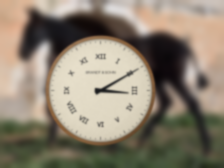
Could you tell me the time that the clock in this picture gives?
3:10
